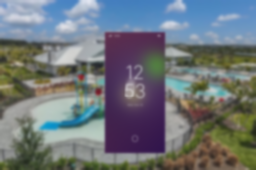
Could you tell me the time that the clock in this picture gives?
12:53
